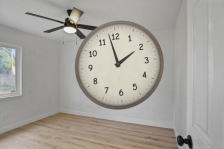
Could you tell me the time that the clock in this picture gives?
1:58
